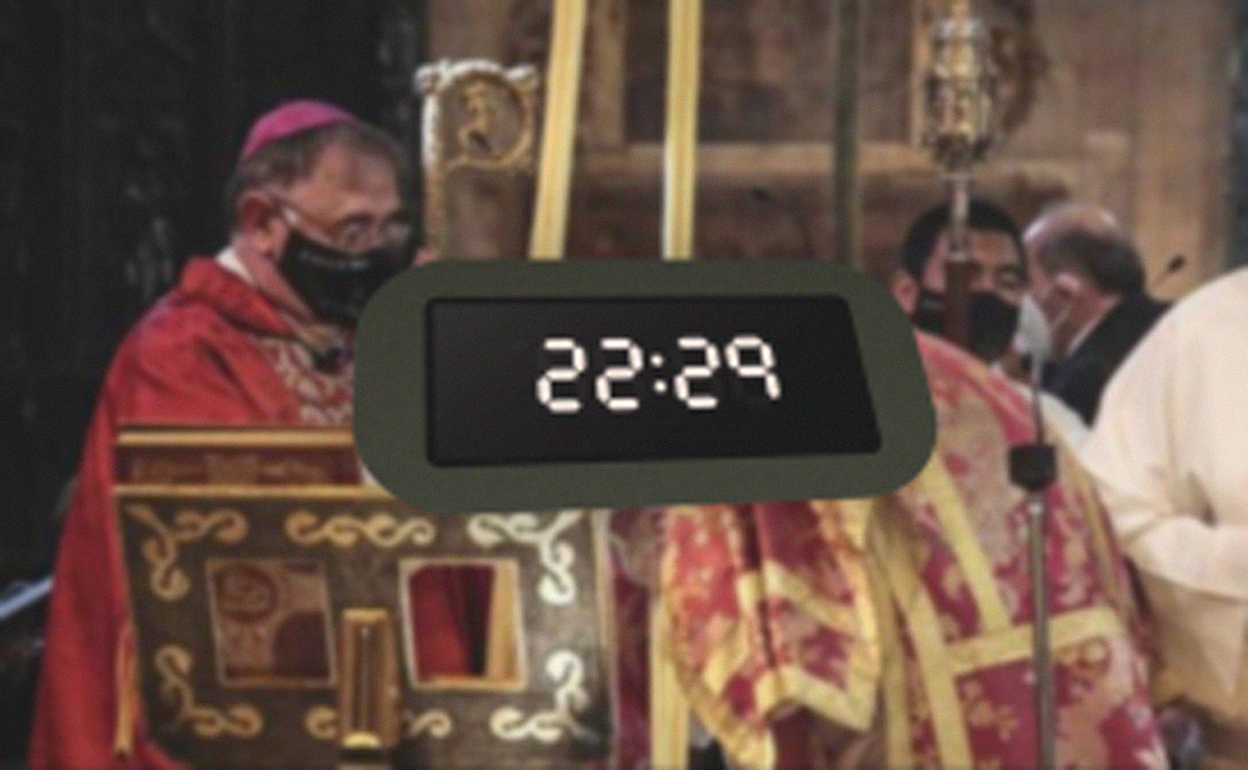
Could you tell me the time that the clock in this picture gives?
22:29
